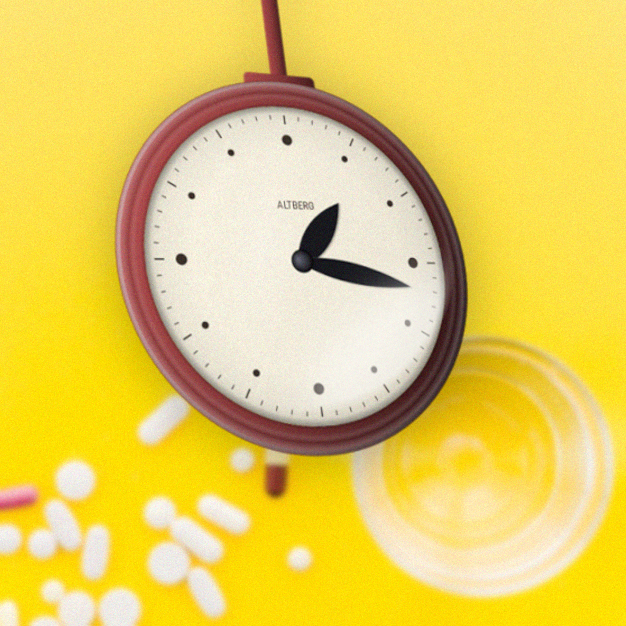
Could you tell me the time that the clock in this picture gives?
1:17
